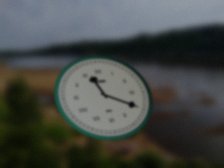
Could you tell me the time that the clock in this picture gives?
11:20
